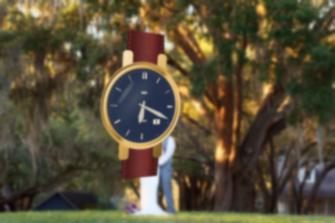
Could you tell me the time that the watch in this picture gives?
6:19
